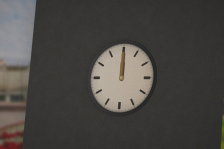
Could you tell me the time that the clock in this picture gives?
12:00
